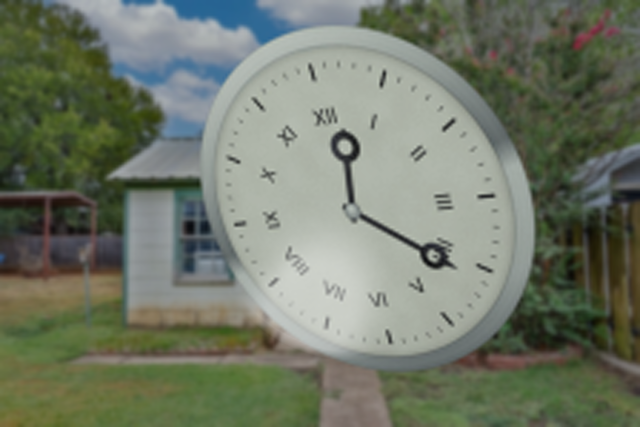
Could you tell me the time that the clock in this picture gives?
12:21
